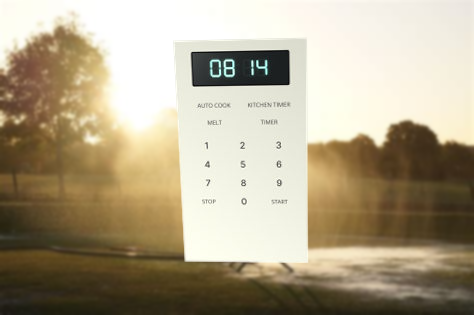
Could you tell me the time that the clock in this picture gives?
8:14
